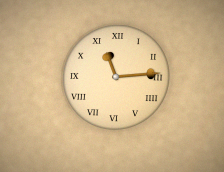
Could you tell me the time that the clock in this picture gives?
11:14
